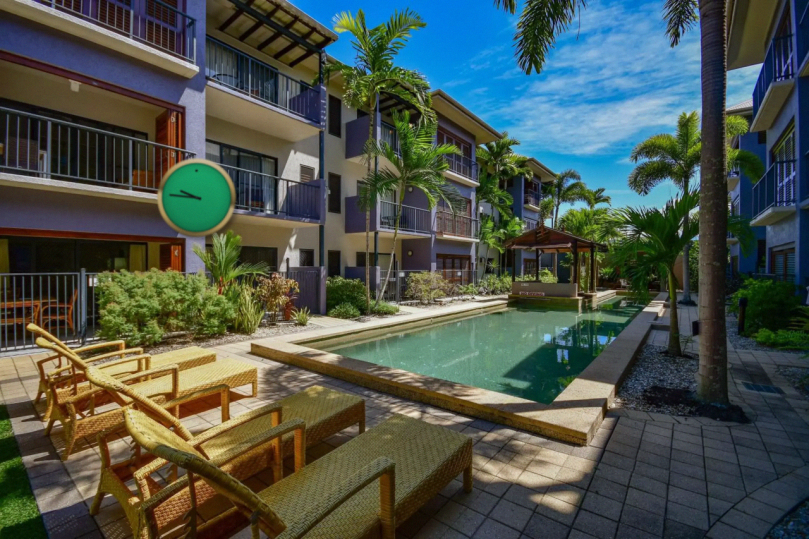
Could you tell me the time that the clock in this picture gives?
9:46
